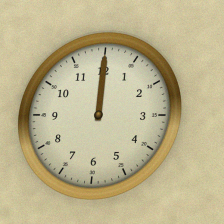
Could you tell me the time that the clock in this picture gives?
12:00
